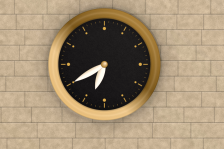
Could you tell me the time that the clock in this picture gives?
6:40
